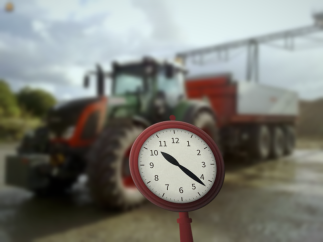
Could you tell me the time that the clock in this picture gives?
10:22
